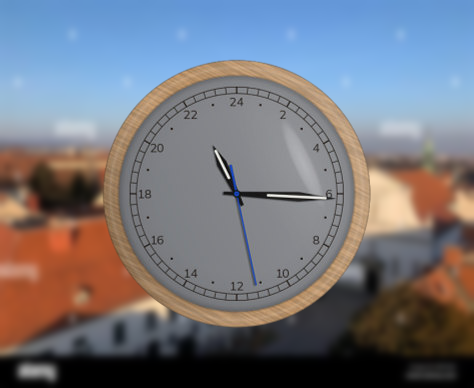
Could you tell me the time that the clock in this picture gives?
22:15:28
